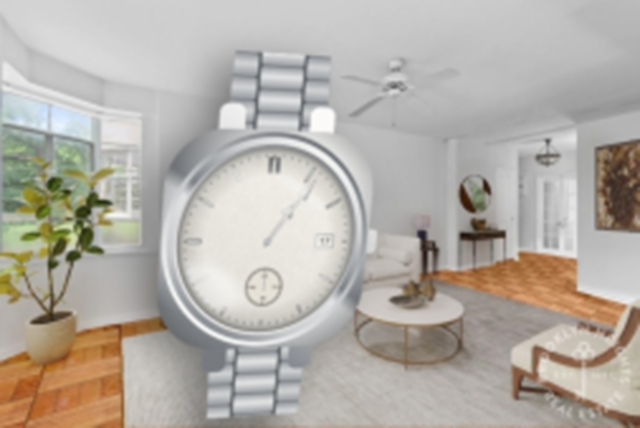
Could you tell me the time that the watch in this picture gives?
1:06
